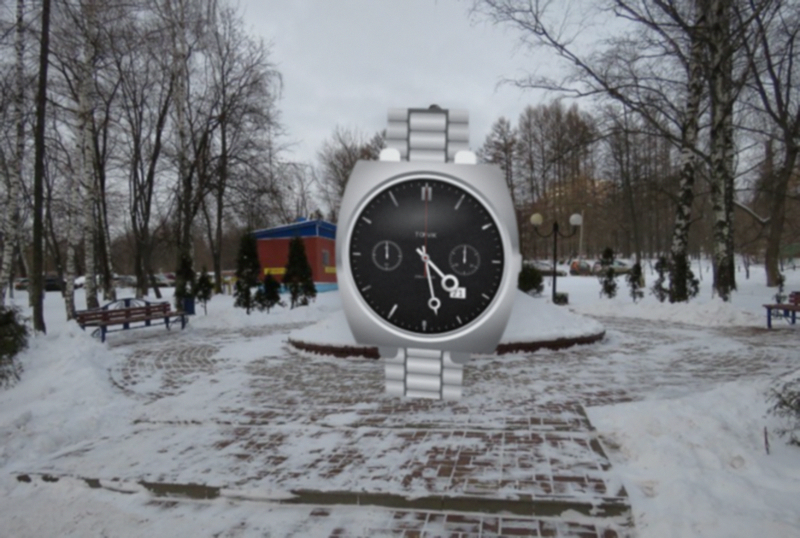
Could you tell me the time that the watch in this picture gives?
4:28
